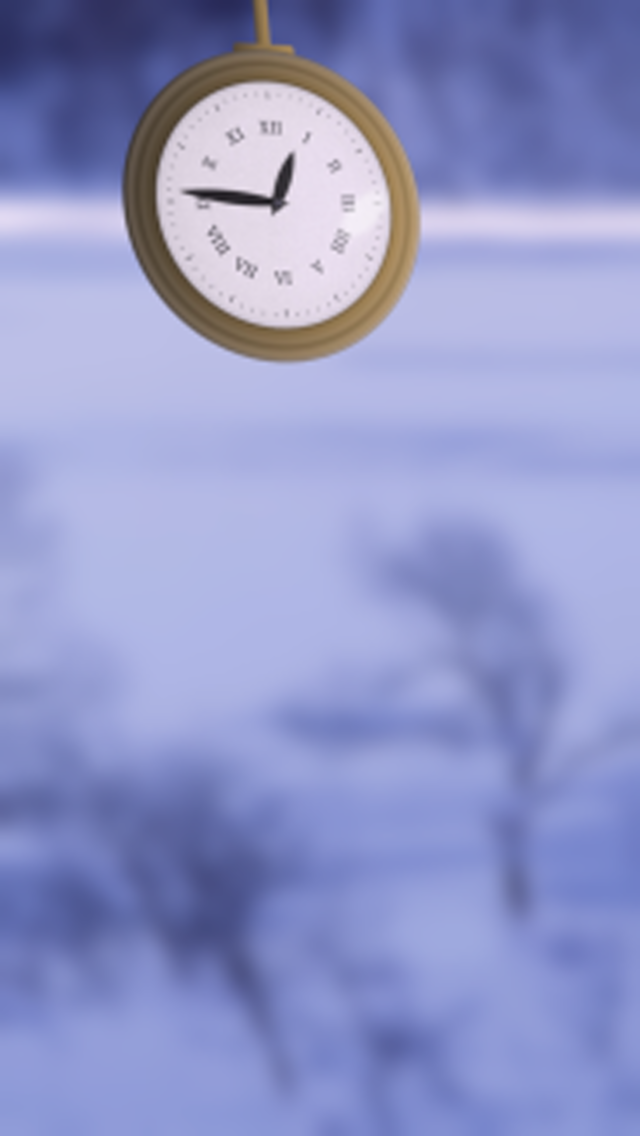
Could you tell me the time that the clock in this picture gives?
12:46
